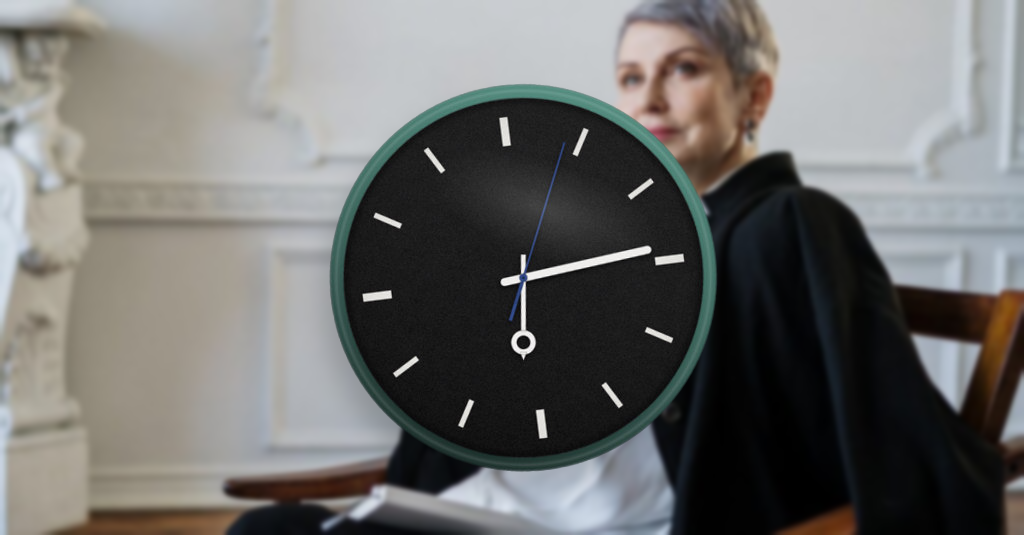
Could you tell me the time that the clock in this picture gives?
6:14:04
